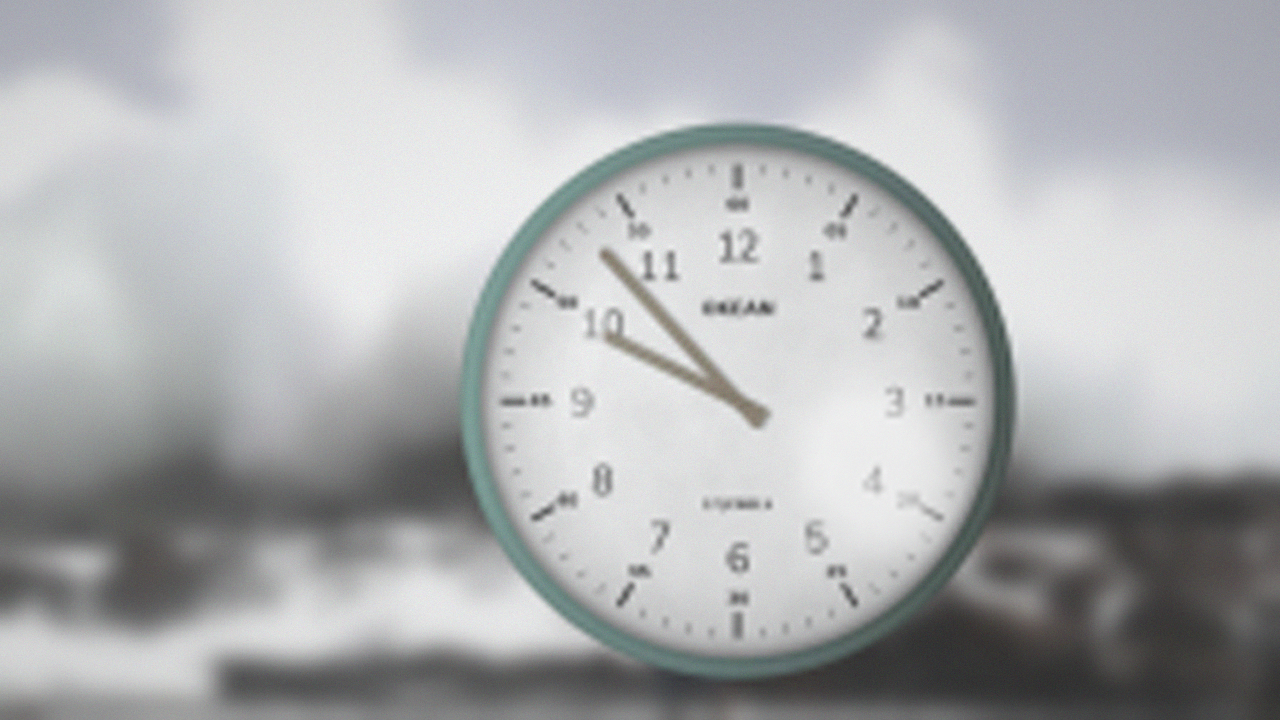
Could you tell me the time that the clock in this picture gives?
9:53
